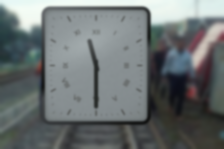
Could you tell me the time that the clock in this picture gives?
11:30
